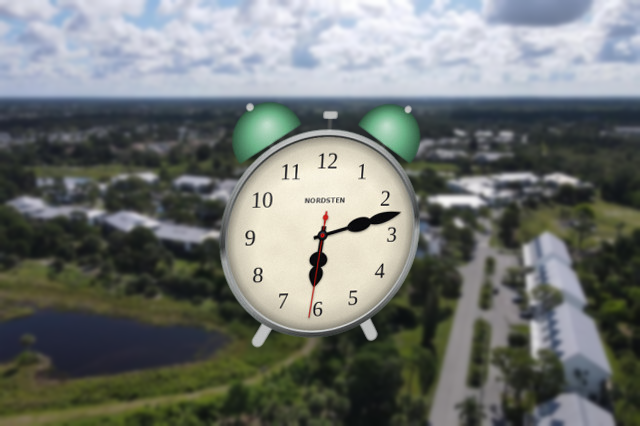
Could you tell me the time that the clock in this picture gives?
6:12:31
